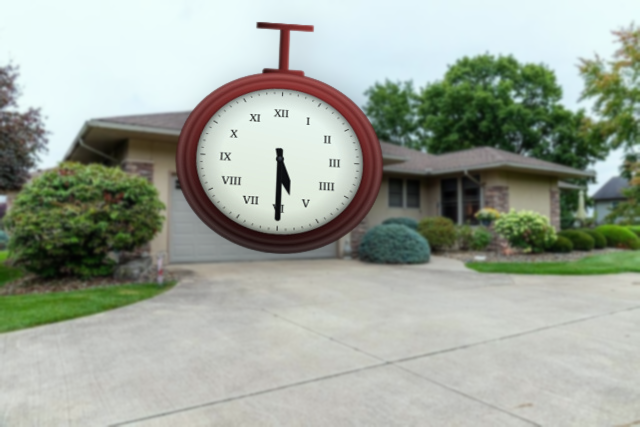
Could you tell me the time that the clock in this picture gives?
5:30
